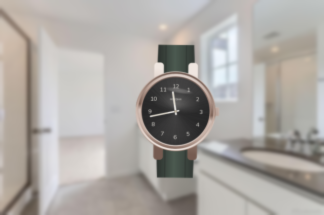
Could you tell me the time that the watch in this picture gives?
11:43
